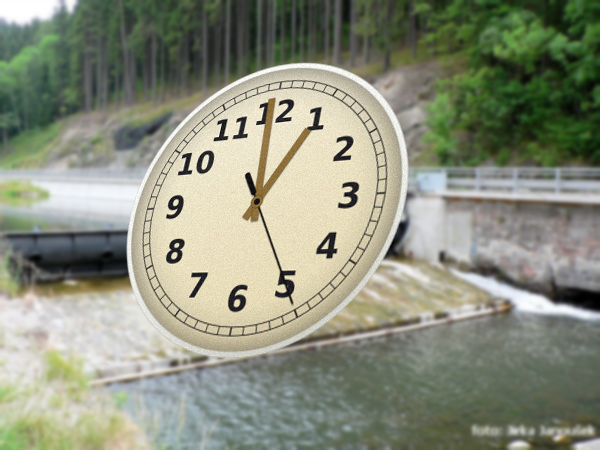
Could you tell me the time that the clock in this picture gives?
12:59:25
